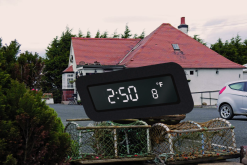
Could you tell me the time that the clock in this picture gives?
2:50
